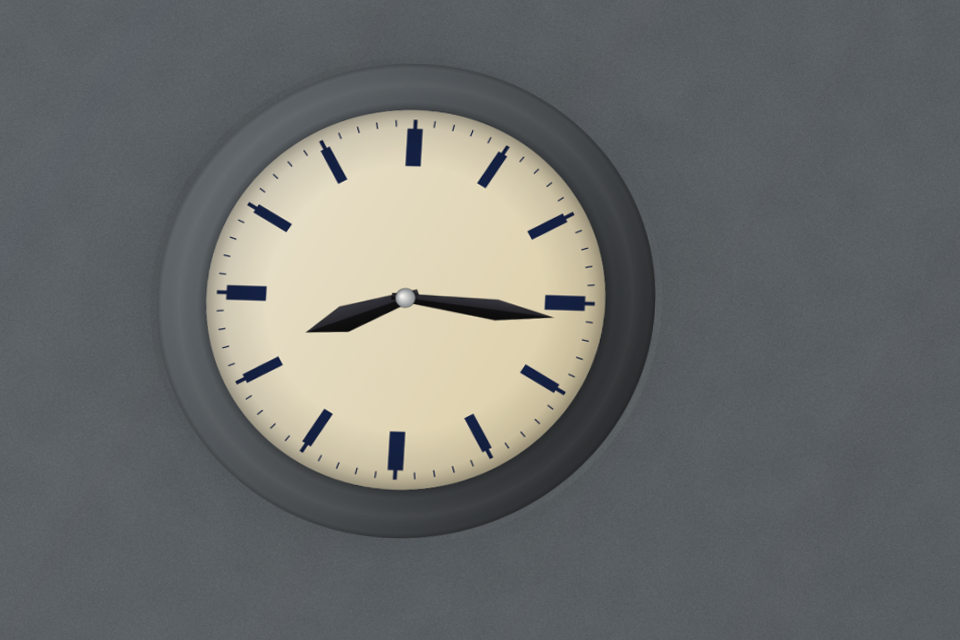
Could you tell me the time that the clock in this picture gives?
8:16
